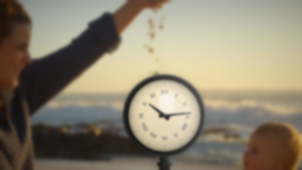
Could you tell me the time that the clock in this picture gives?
10:14
